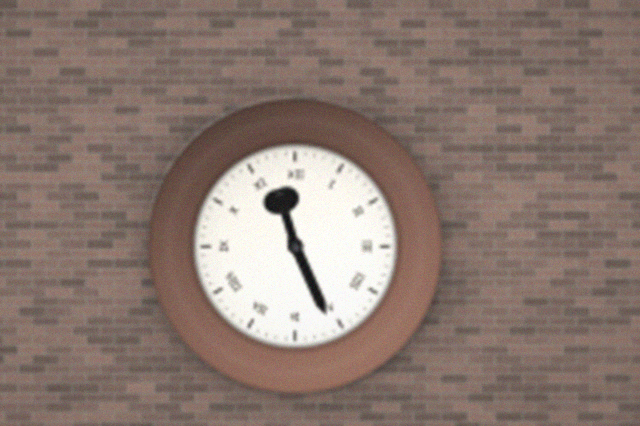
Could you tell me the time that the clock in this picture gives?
11:26
